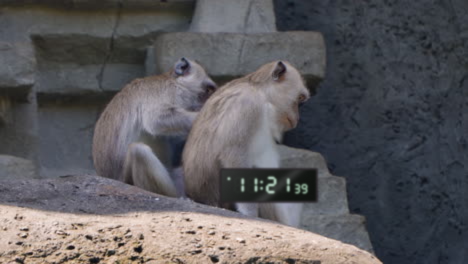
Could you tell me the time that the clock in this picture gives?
11:21
